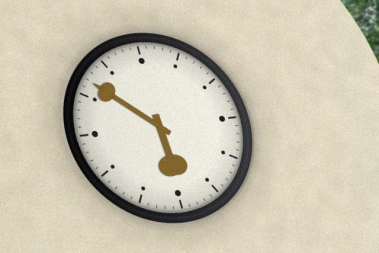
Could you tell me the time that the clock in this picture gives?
5:52
